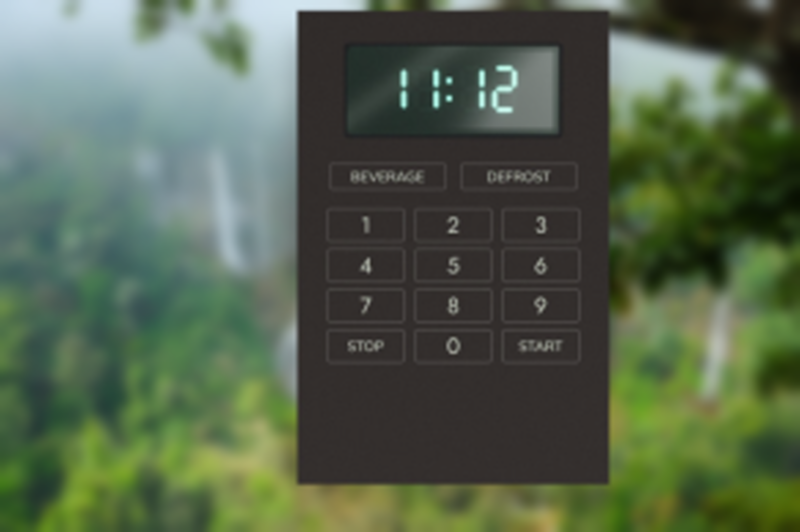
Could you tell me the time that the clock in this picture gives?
11:12
